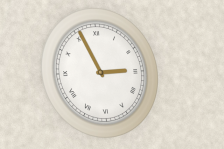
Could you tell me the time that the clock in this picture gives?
2:56
